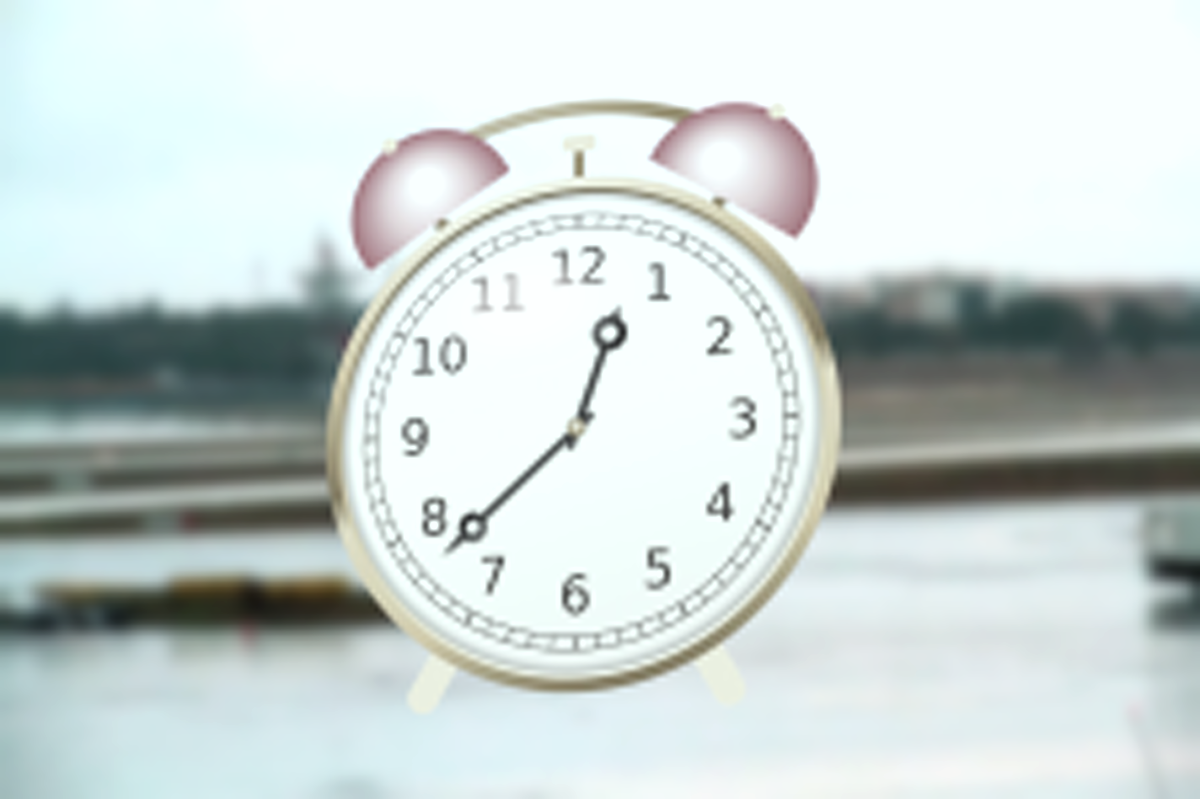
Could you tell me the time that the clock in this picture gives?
12:38
